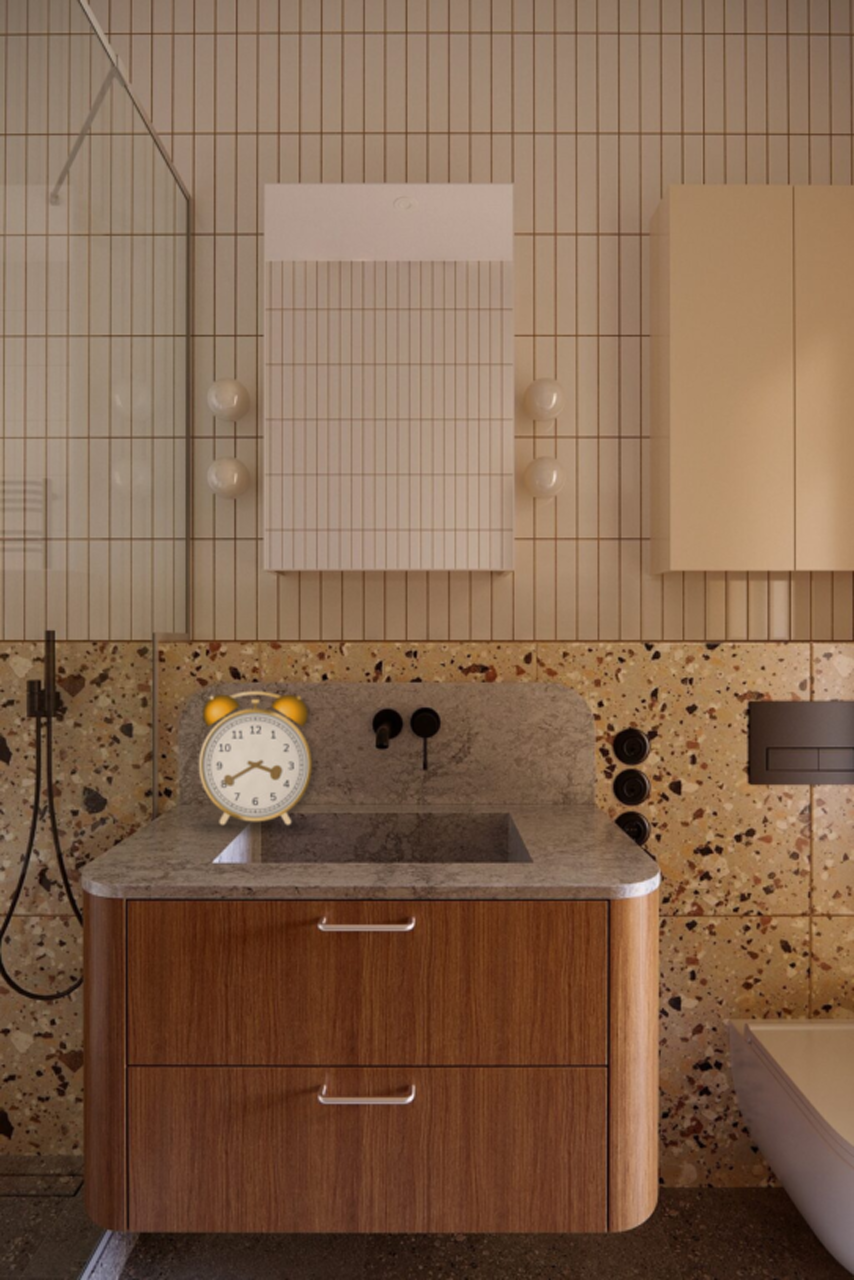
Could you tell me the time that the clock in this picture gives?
3:40
